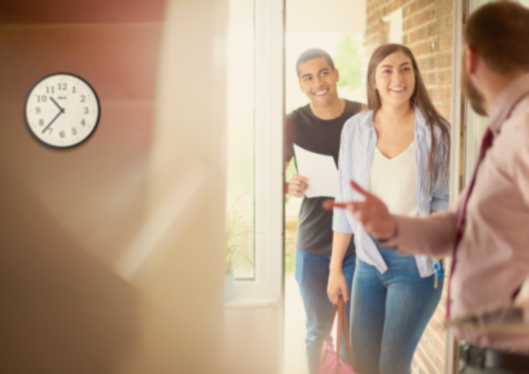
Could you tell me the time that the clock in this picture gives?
10:37
